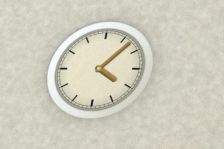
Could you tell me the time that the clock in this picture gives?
4:07
